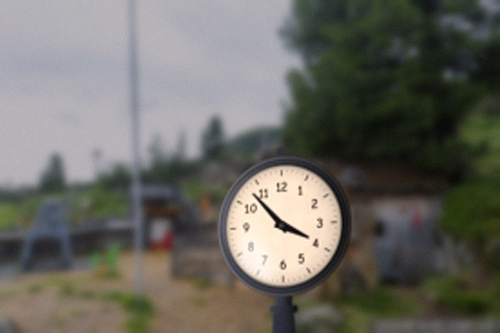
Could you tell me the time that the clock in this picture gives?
3:53
